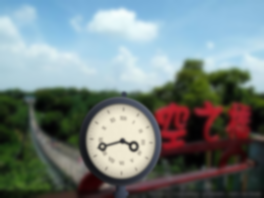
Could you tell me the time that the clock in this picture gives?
3:42
